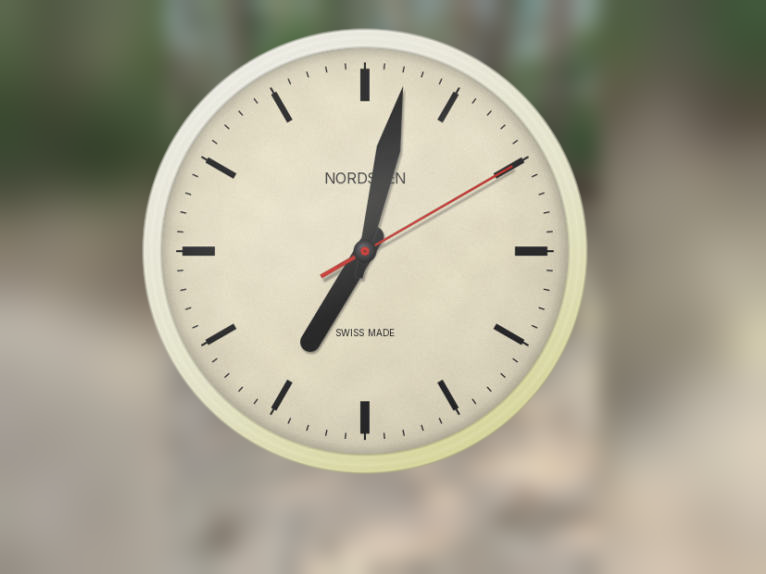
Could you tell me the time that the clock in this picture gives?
7:02:10
